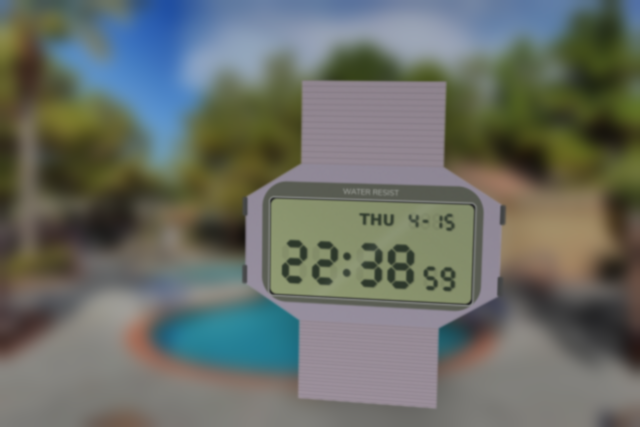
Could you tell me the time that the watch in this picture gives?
22:38:59
